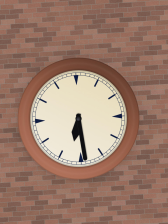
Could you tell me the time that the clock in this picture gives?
6:29
